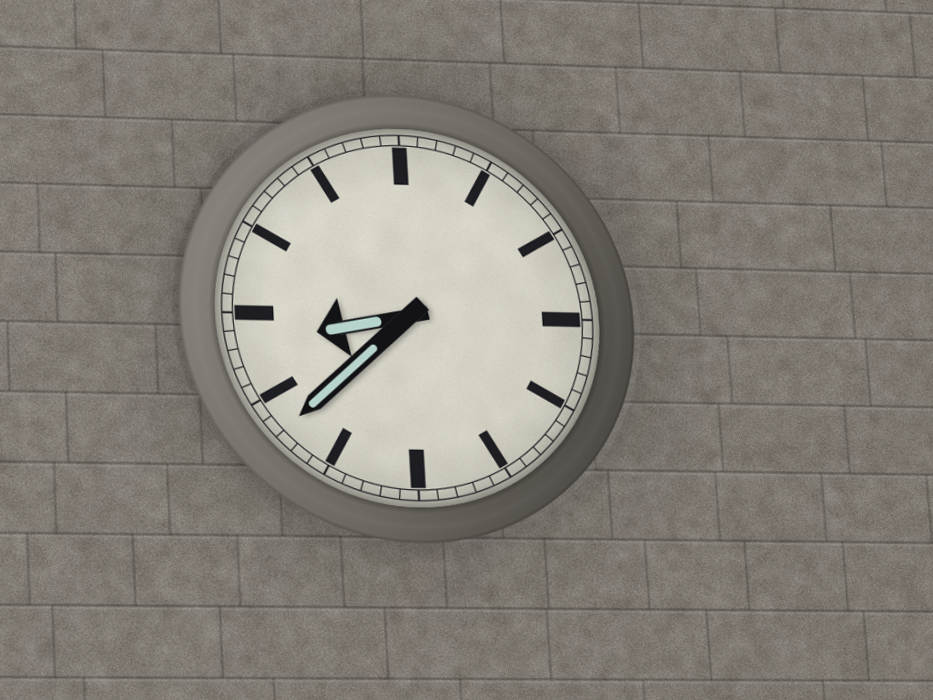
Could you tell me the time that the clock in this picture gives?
8:38
